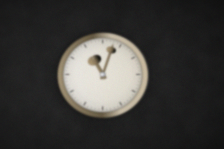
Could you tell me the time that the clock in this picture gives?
11:03
